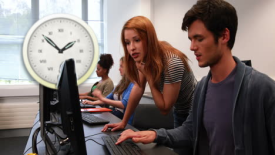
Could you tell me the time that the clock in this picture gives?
1:52
